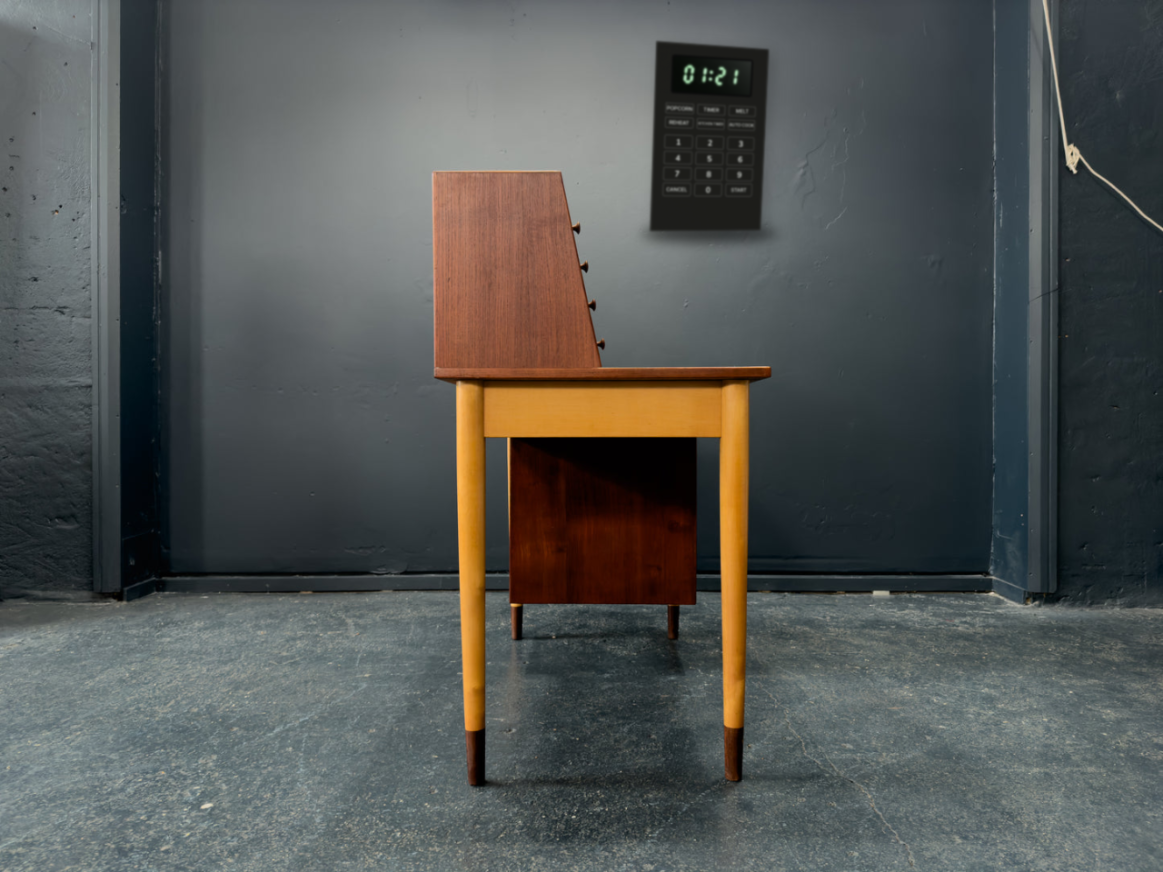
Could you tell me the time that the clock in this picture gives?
1:21
